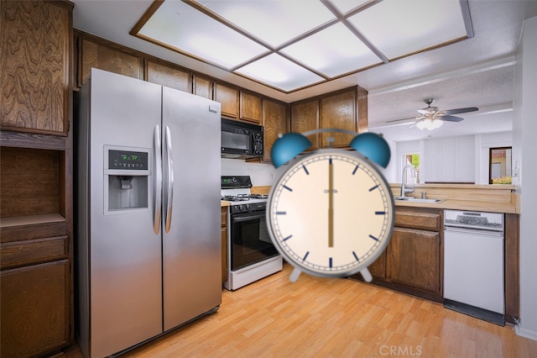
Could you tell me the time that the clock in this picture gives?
6:00
